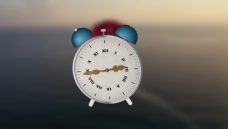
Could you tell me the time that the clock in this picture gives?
2:44
